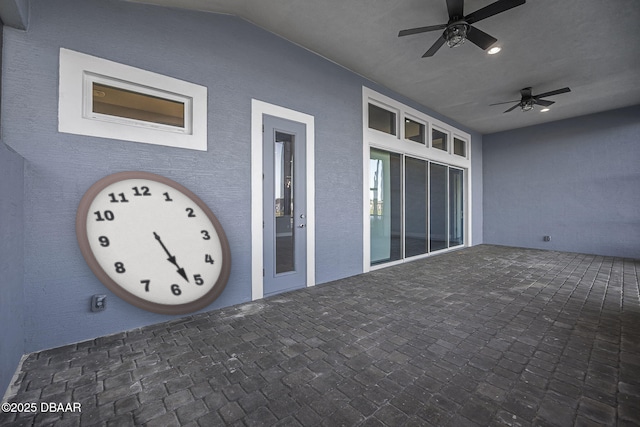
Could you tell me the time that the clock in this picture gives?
5:27
